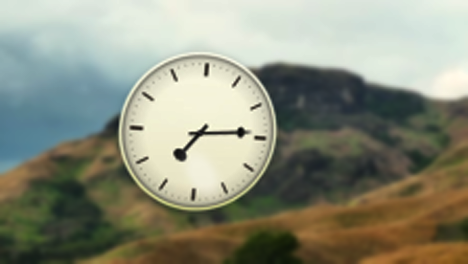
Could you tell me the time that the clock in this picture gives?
7:14
